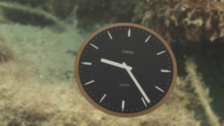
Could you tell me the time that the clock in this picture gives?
9:24
